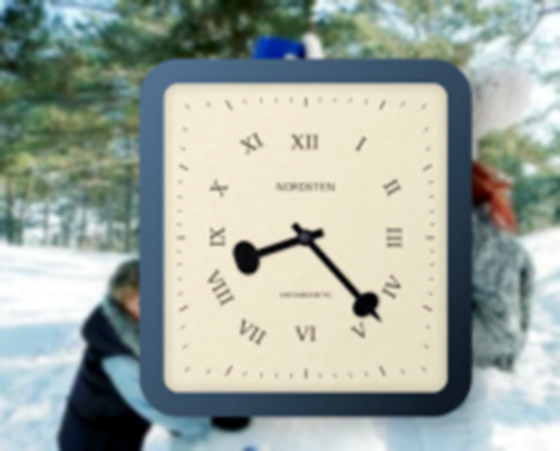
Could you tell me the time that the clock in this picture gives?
8:23
